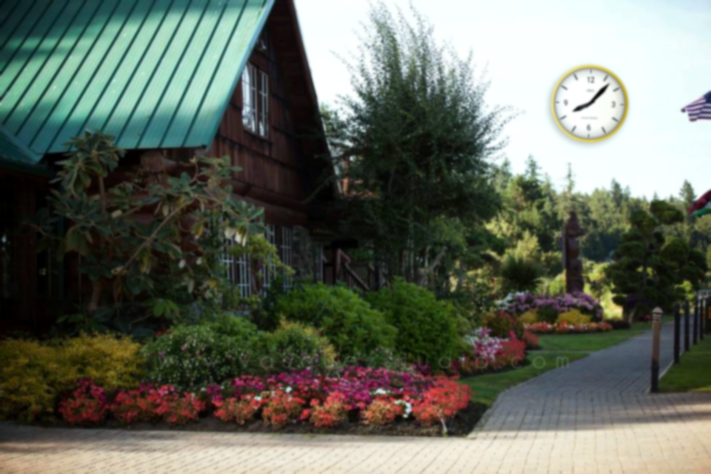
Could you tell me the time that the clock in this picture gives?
8:07
